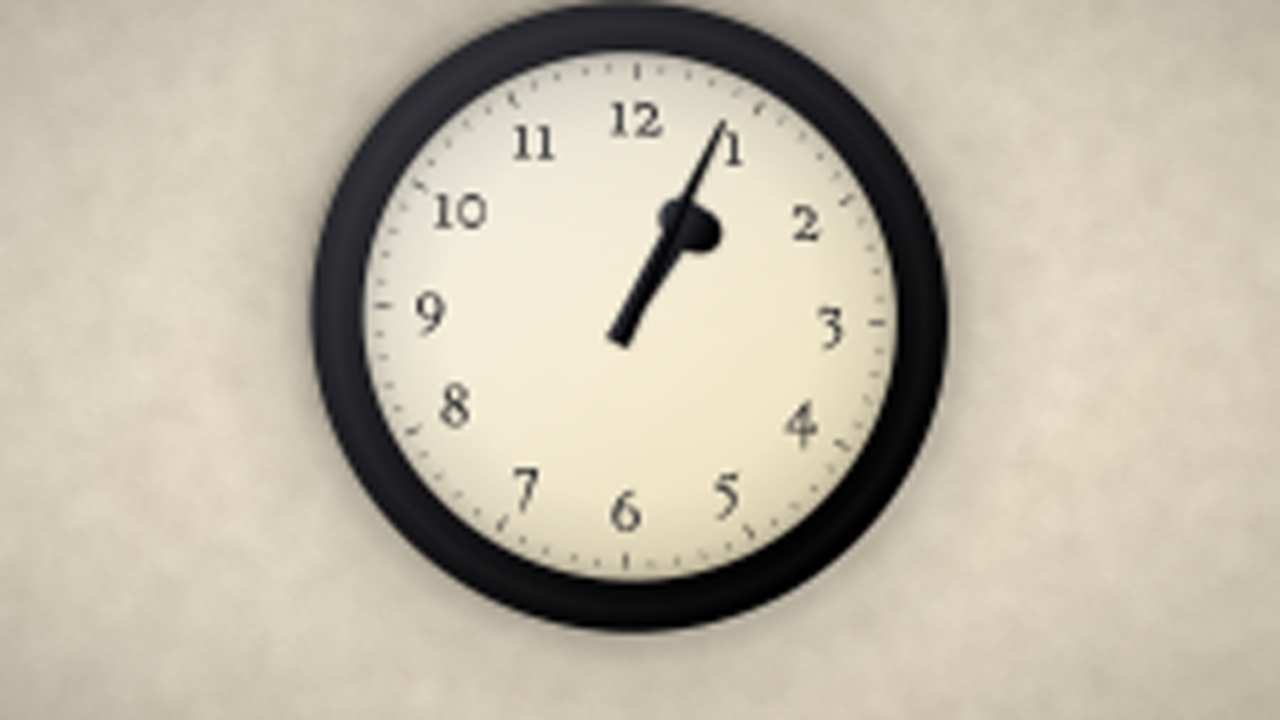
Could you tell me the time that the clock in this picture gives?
1:04
